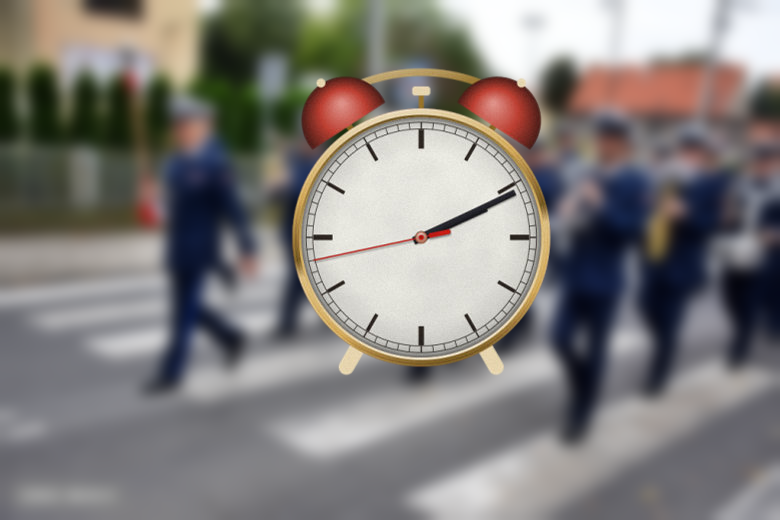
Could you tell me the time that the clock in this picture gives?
2:10:43
